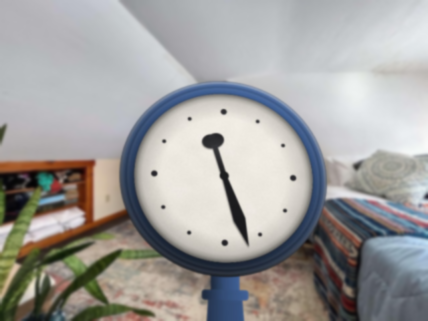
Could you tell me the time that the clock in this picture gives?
11:27
